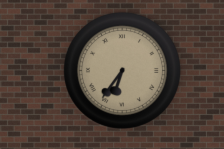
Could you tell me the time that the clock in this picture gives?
6:36
